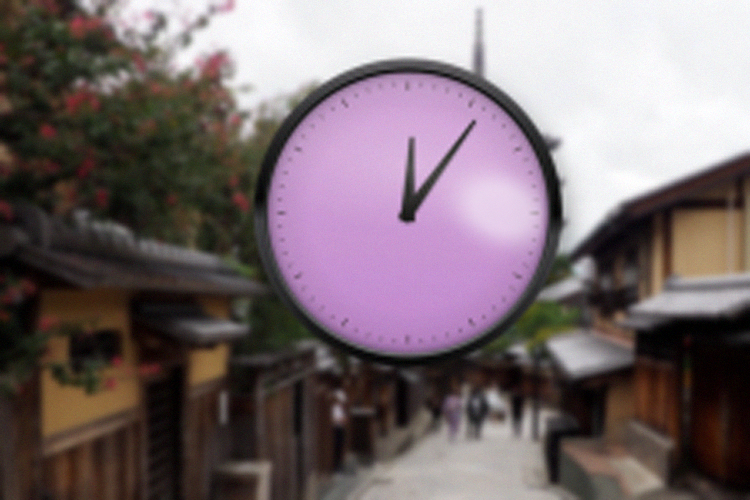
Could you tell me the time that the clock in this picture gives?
12:06
